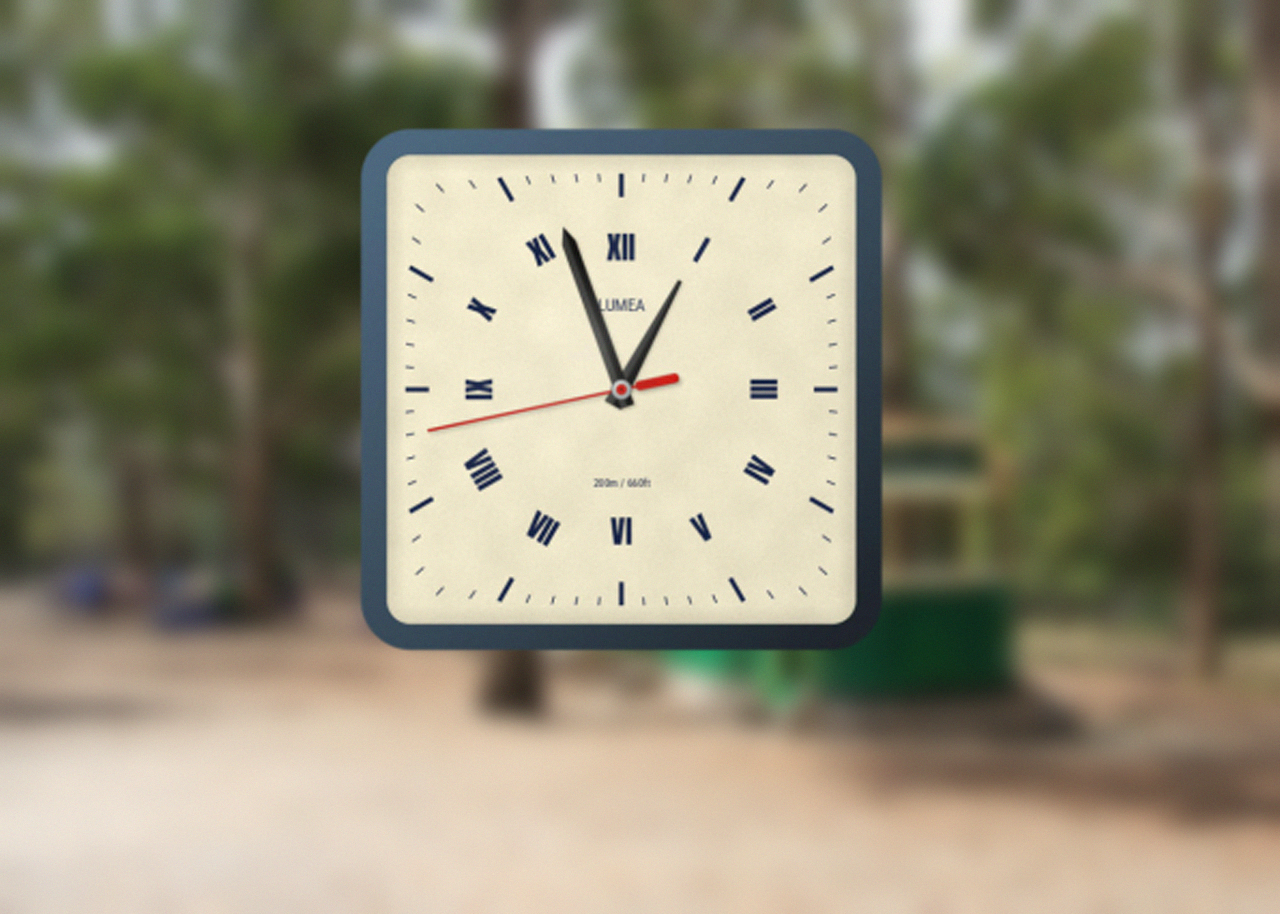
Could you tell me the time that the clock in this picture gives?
12:56:43
